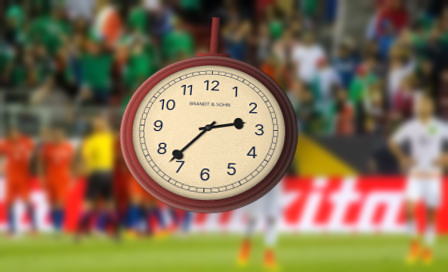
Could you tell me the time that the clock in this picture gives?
2:37
